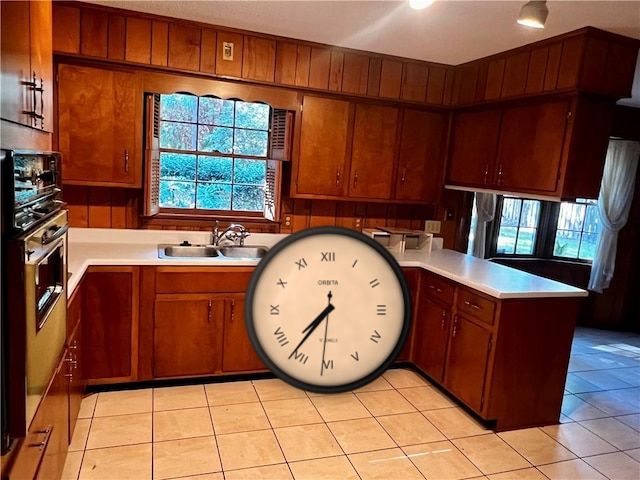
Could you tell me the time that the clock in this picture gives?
7:36:31
